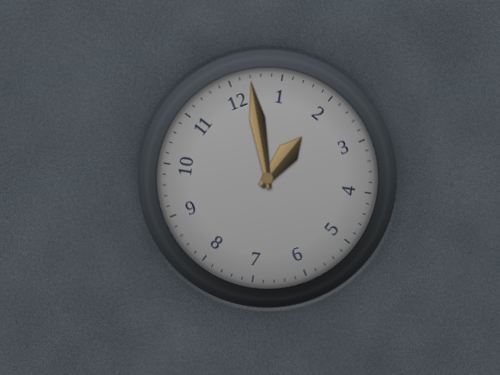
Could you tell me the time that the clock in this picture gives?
2:02
